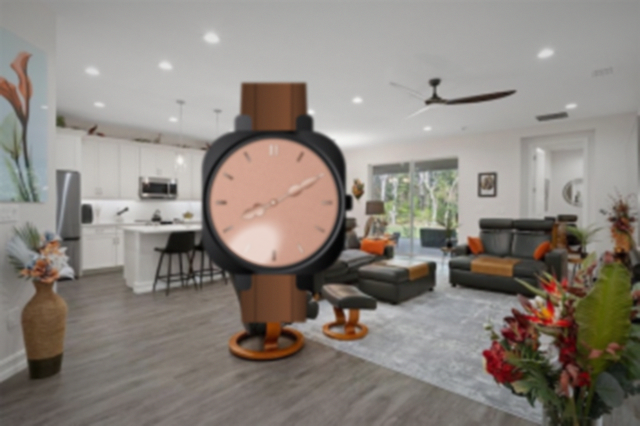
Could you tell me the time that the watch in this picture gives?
8:10
